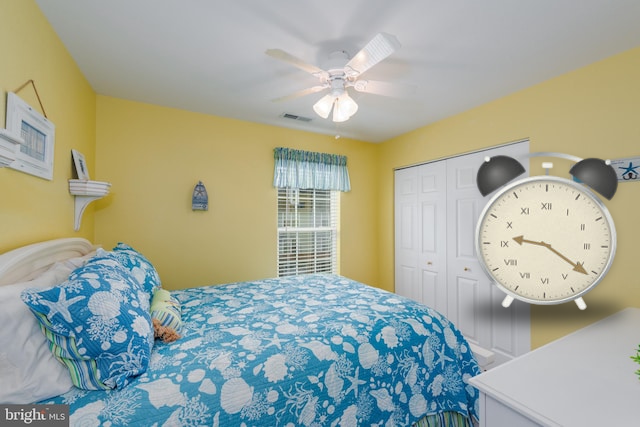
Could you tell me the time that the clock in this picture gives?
9:21
